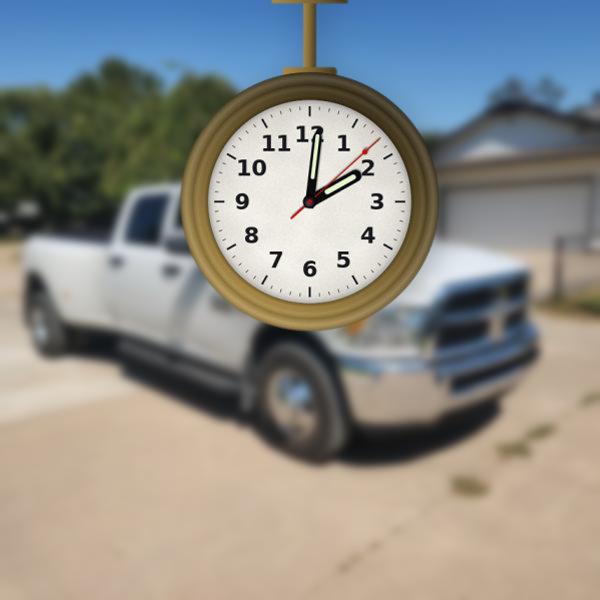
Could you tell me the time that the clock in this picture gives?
2:01:08
